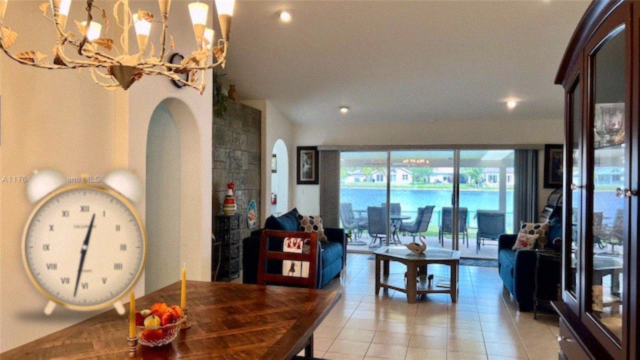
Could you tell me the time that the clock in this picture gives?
12:32
